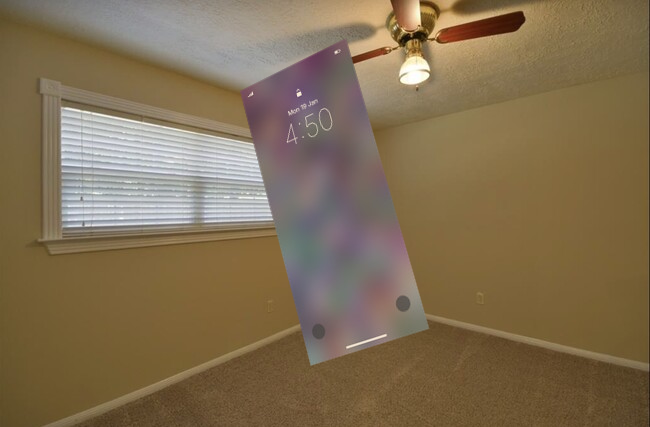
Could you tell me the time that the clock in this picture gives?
4:50
